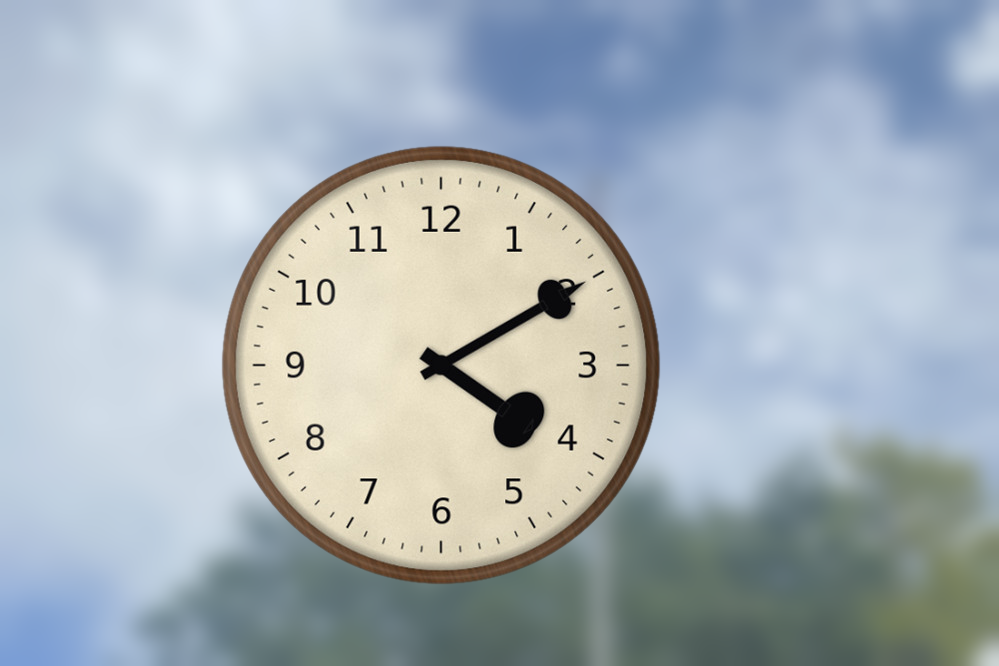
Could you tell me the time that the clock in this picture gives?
4:10
